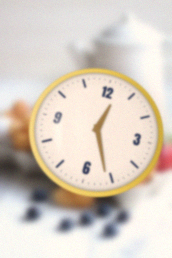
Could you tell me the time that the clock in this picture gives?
12:26
